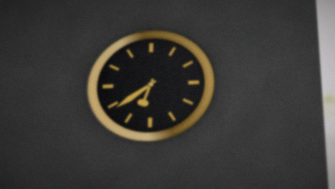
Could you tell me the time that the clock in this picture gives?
6:39
